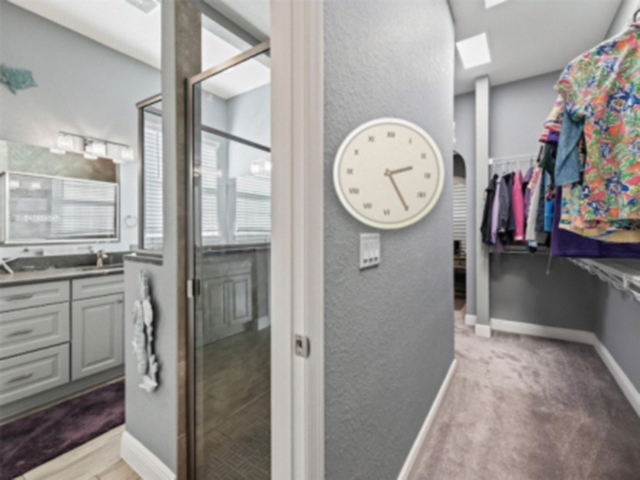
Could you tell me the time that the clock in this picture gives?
2:25
